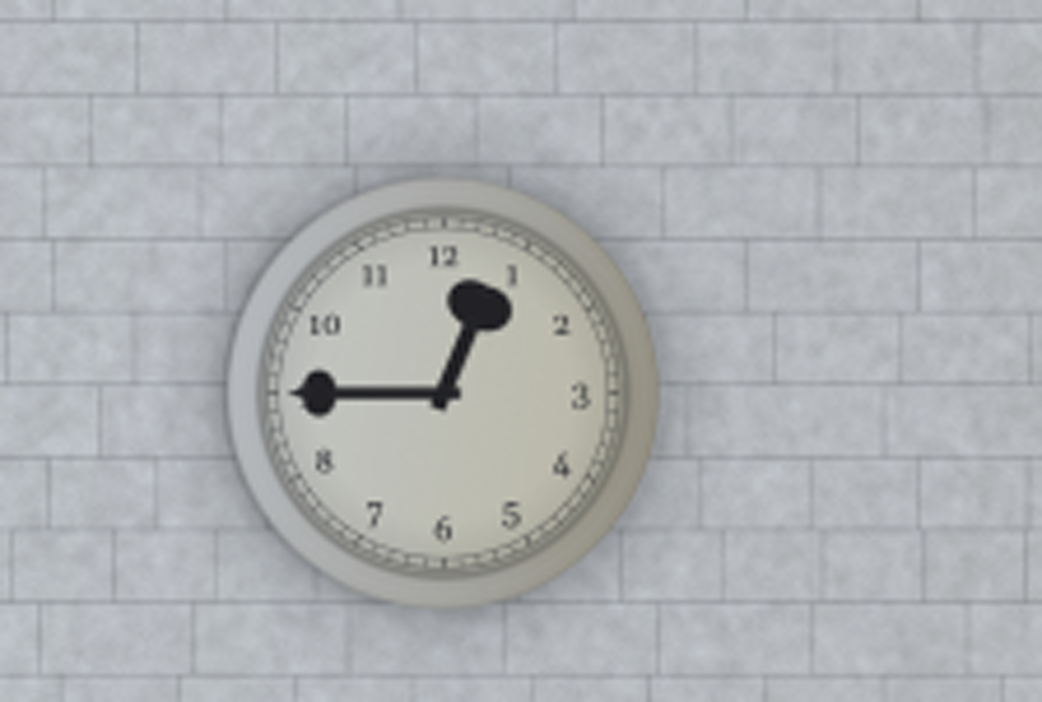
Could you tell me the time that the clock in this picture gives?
12:45
